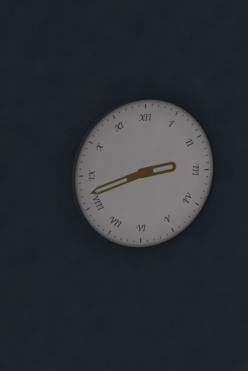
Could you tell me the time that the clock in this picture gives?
2:42
